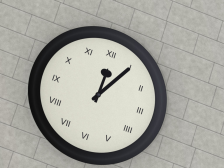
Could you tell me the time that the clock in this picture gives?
12:05
